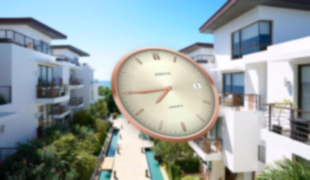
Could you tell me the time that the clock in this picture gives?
7:45
